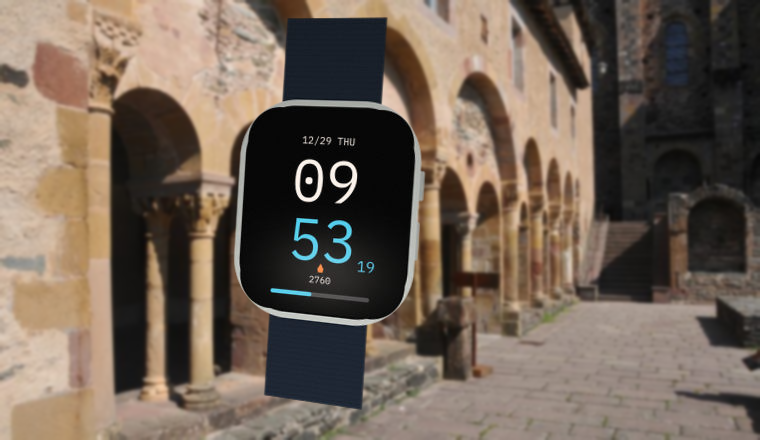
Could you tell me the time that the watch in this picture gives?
9:53:19
